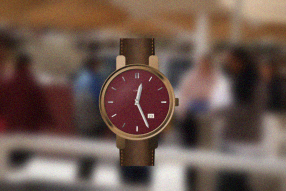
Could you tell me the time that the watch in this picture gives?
12:26
